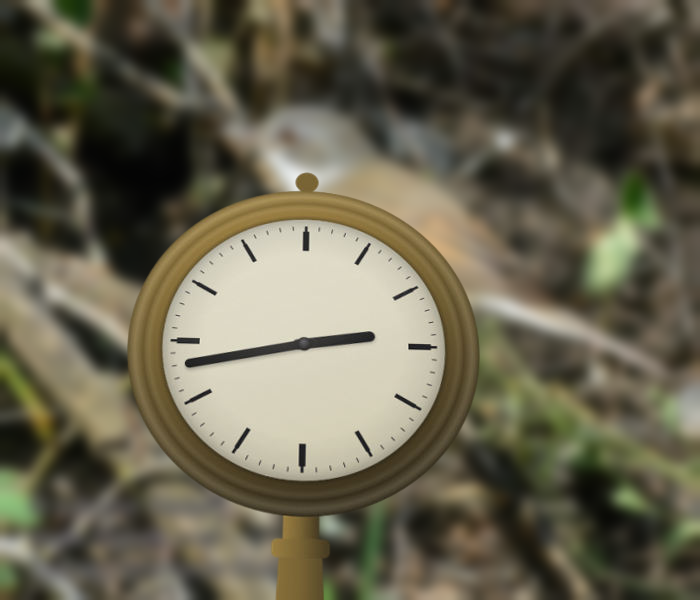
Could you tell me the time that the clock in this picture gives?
2:43
